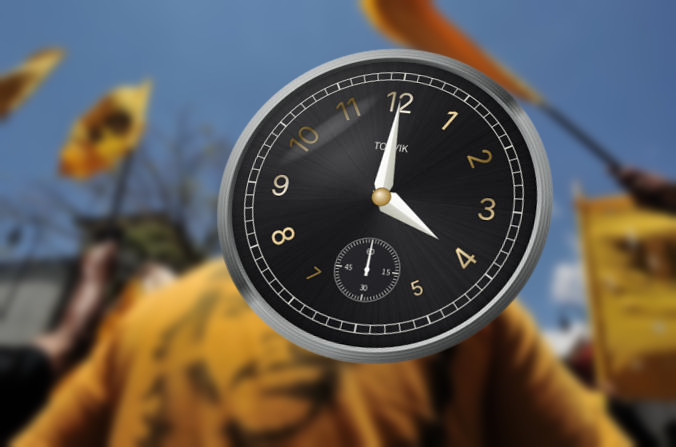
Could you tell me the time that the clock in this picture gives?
4:00
